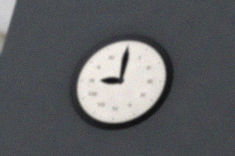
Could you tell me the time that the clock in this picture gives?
9:00
